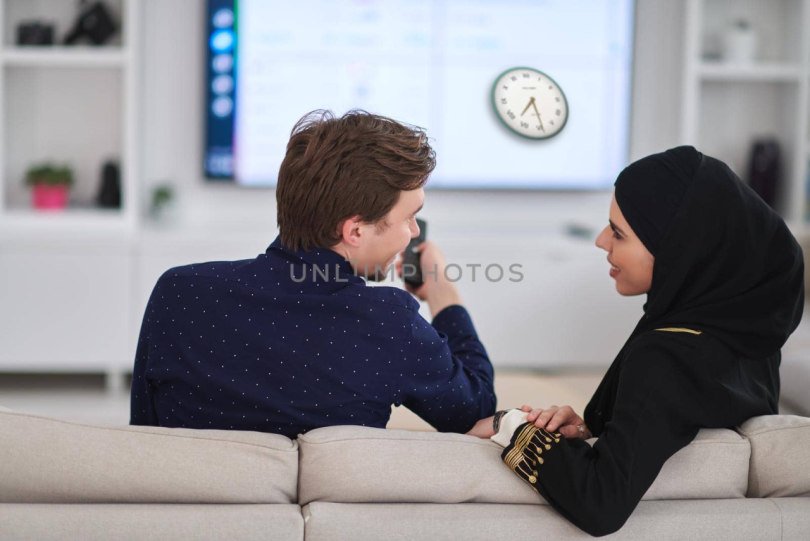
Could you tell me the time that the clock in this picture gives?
7:29
